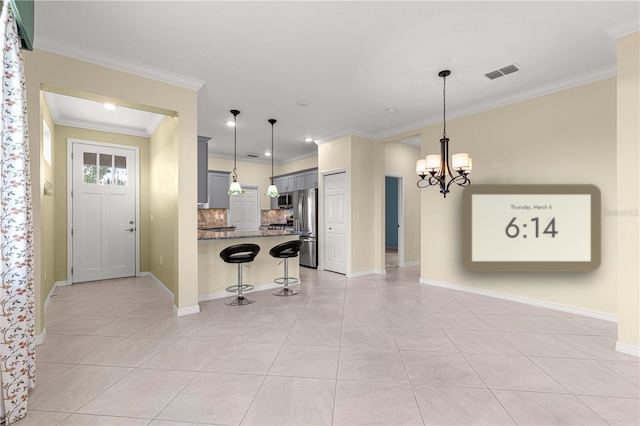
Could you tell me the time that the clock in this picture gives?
6:14
